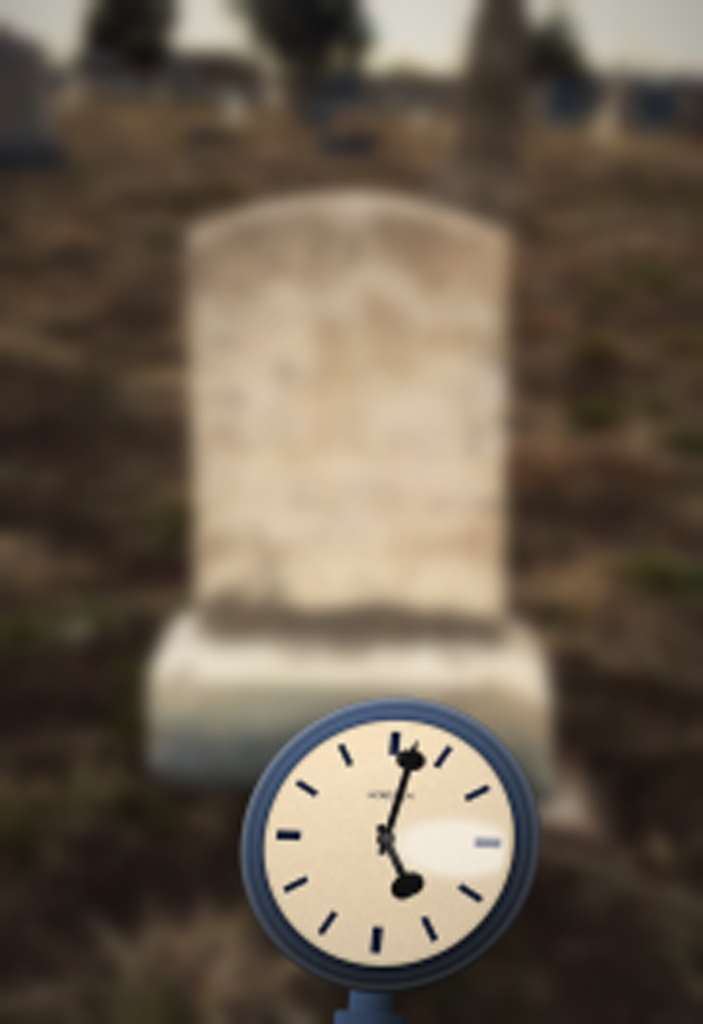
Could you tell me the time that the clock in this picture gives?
5:02
